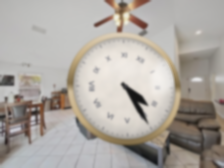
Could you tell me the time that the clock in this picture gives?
3:20
